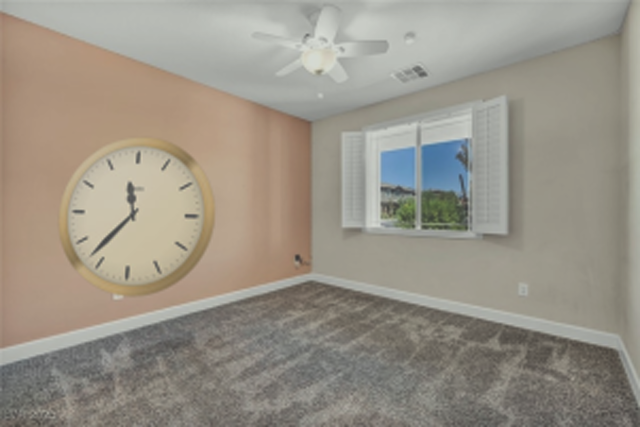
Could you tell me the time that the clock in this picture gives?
11:37
